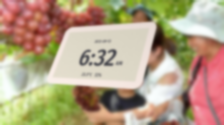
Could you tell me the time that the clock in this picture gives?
6:32
